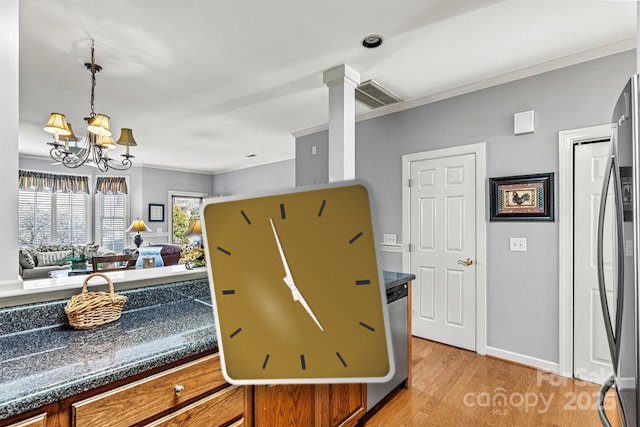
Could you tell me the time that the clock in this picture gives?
4:58
